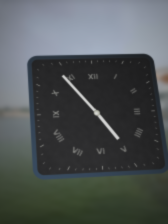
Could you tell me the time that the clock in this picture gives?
4:54
